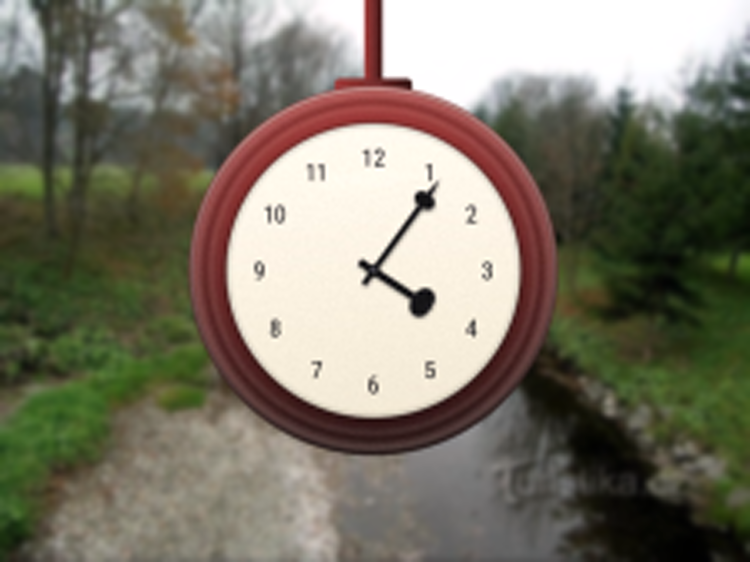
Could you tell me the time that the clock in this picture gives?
4:06
